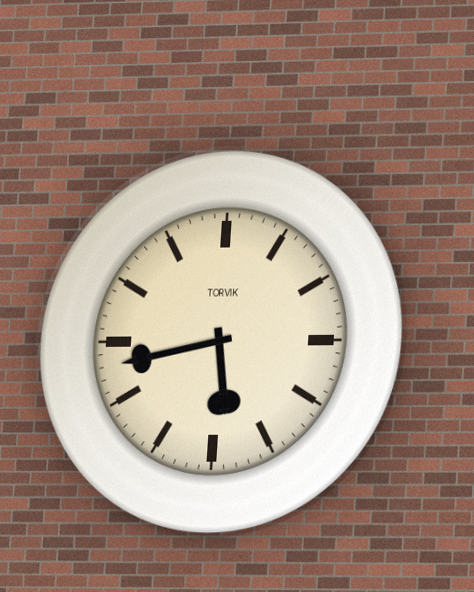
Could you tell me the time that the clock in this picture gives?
5:43
